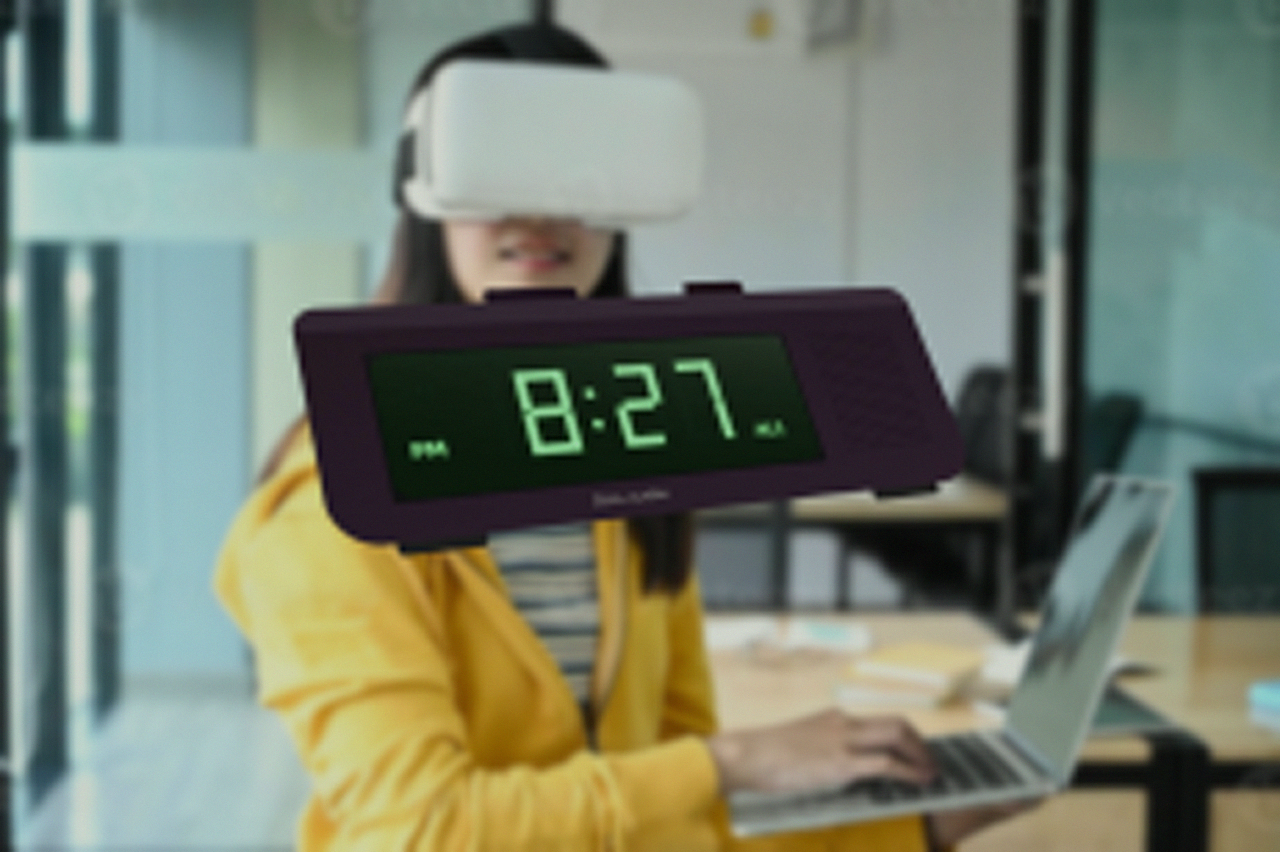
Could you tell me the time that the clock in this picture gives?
8:27
